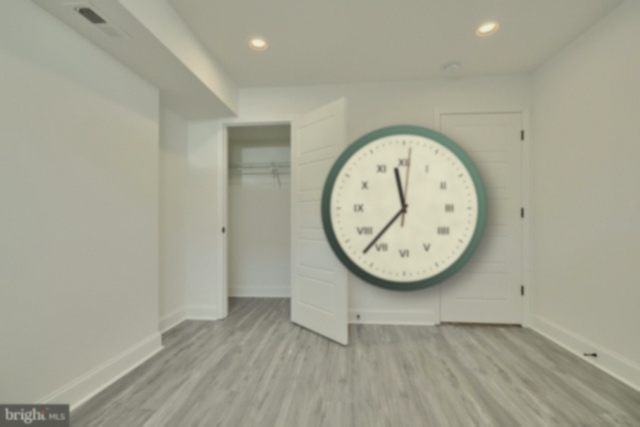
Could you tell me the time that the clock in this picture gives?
11:37:01
